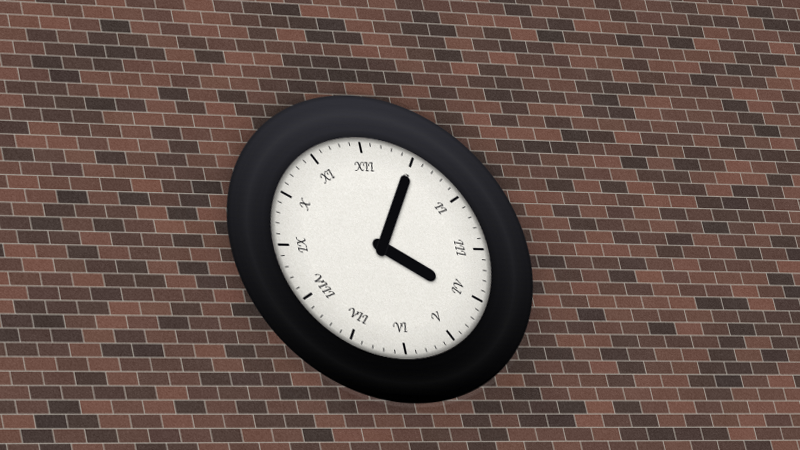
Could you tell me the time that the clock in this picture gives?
4:05
